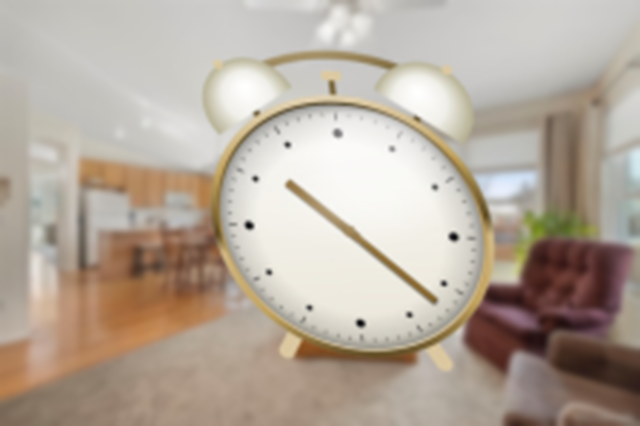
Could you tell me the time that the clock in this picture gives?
10:22
